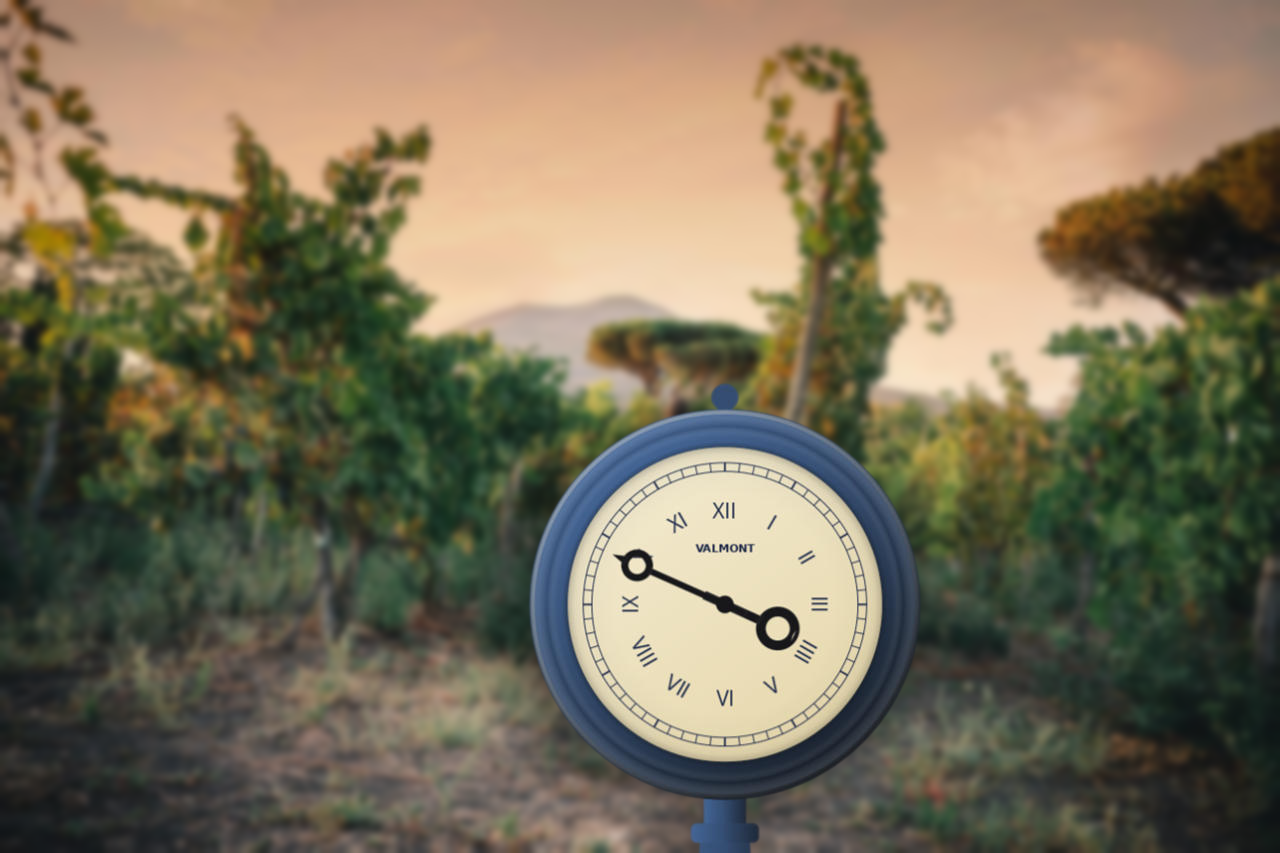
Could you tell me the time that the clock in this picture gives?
3:49
